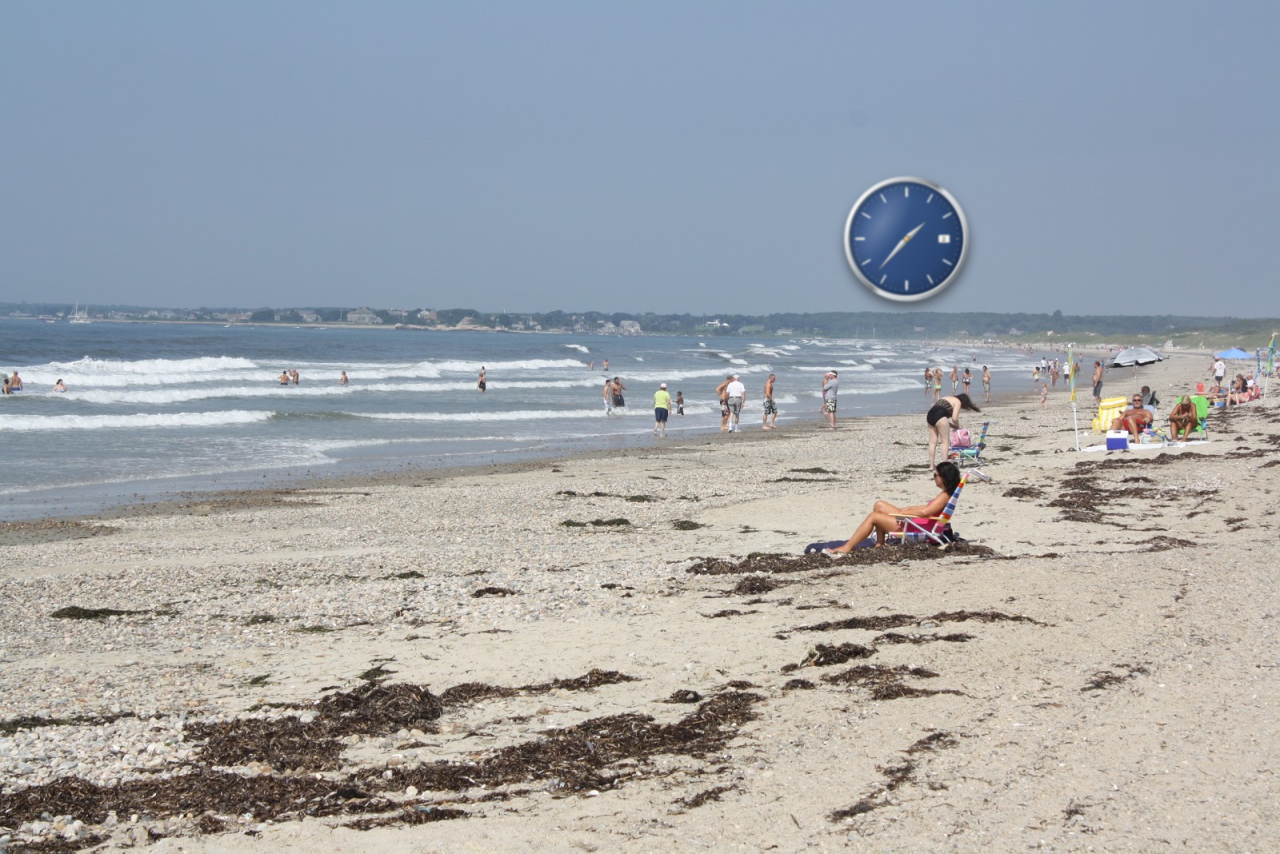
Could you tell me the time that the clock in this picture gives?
1:37
